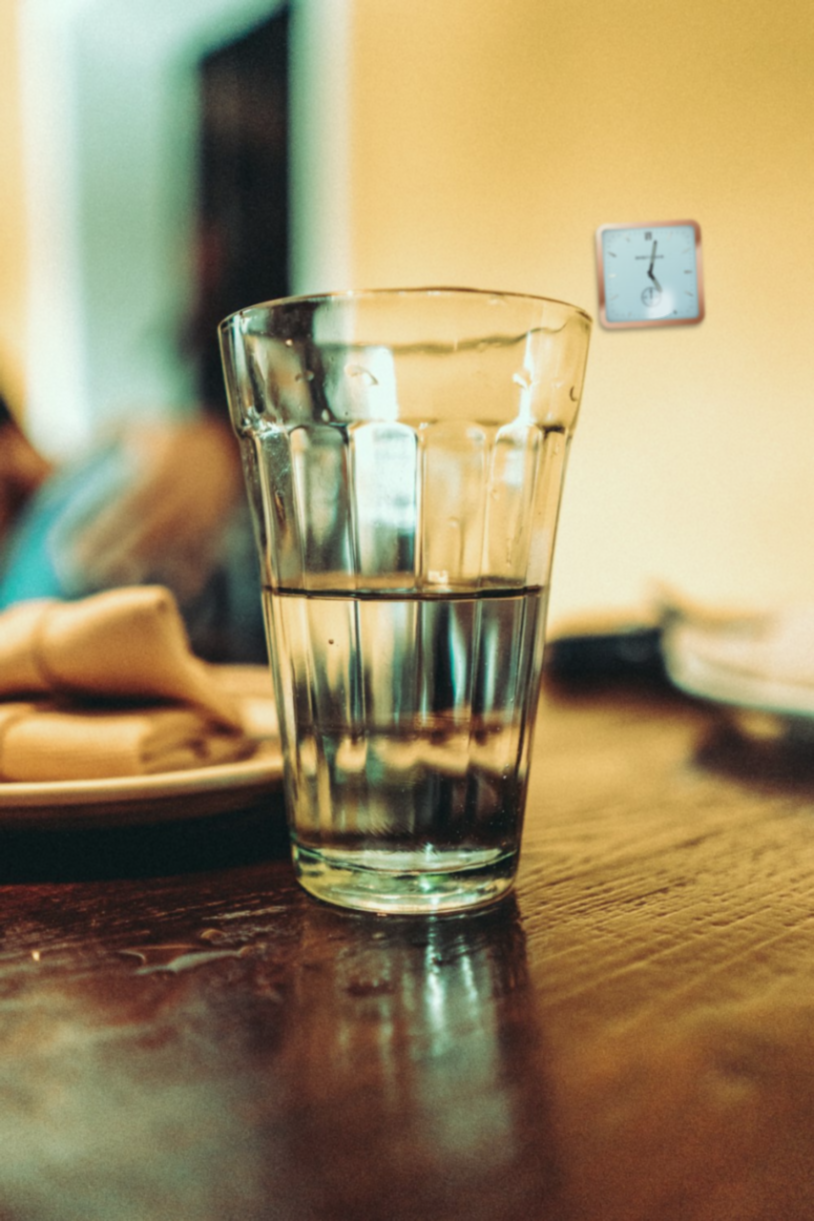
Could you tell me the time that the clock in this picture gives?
5:02
